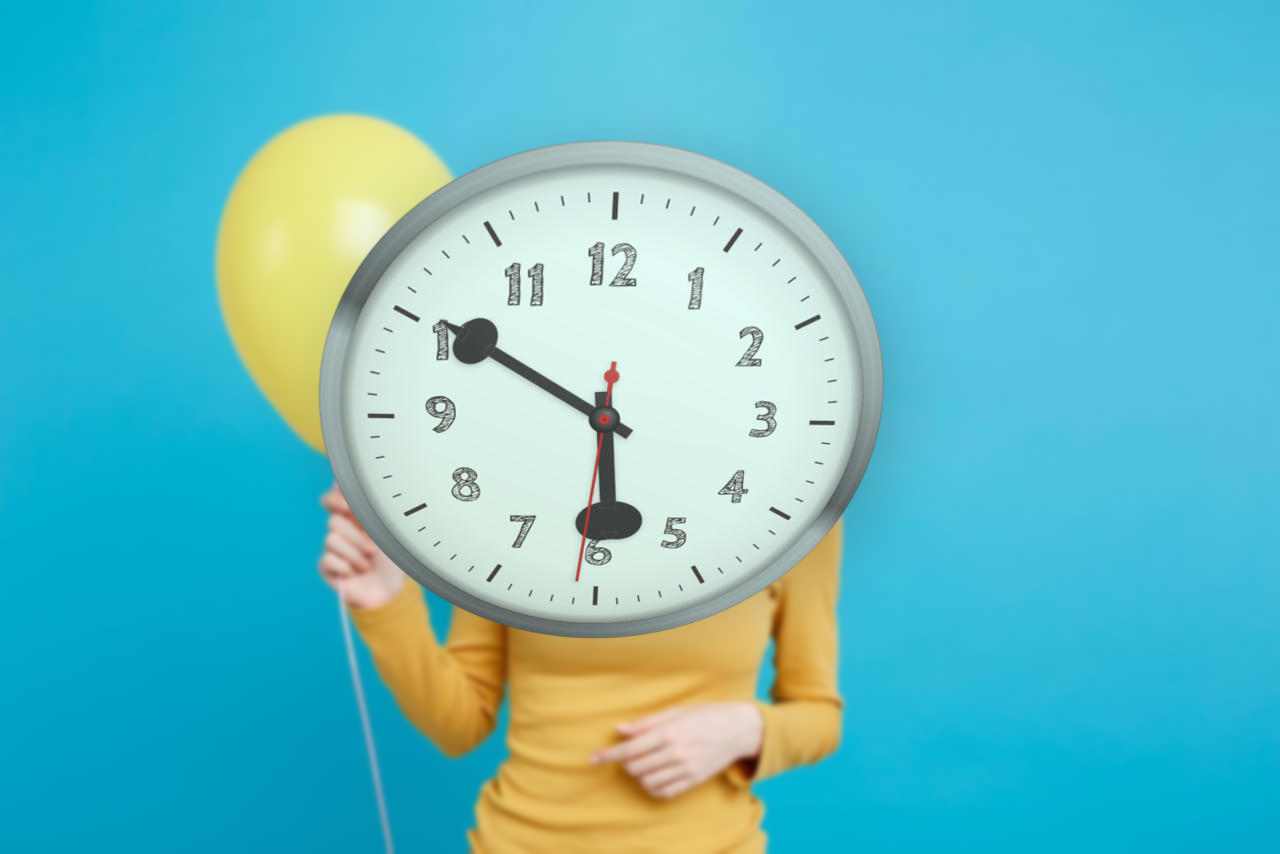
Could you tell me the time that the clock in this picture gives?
5:50:31
